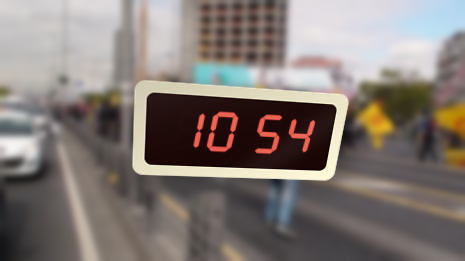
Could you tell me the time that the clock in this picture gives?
10:54
